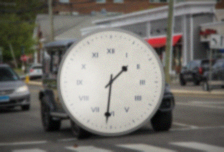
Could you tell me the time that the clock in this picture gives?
1:31
